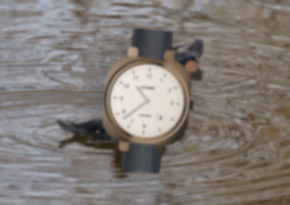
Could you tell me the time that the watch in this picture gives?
10:38
